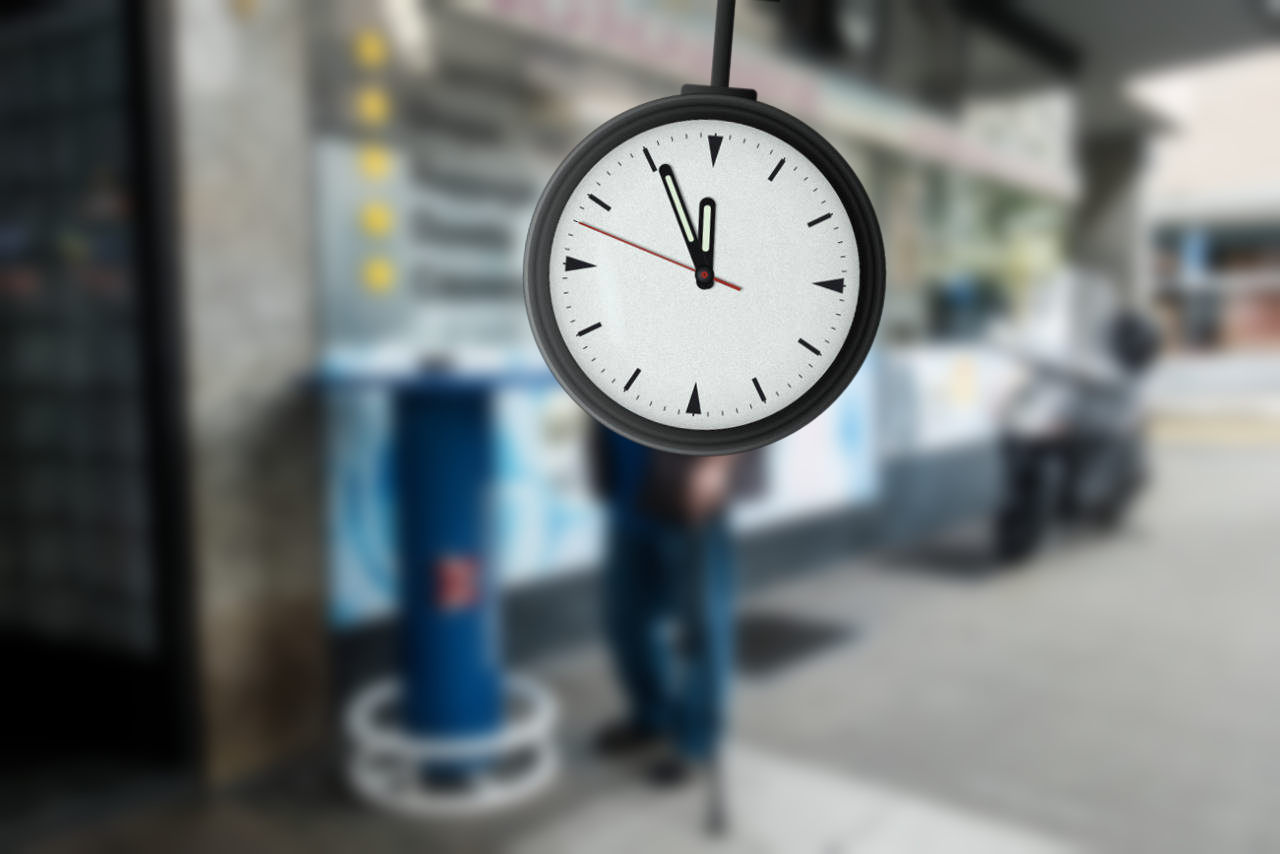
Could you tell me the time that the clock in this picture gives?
11:55:48
